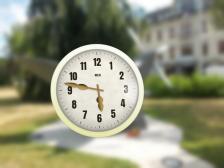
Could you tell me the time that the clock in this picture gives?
5:47
